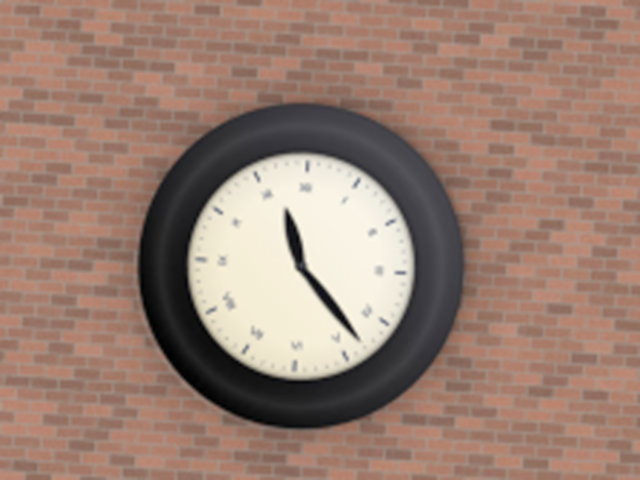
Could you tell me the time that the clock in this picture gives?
11:23
